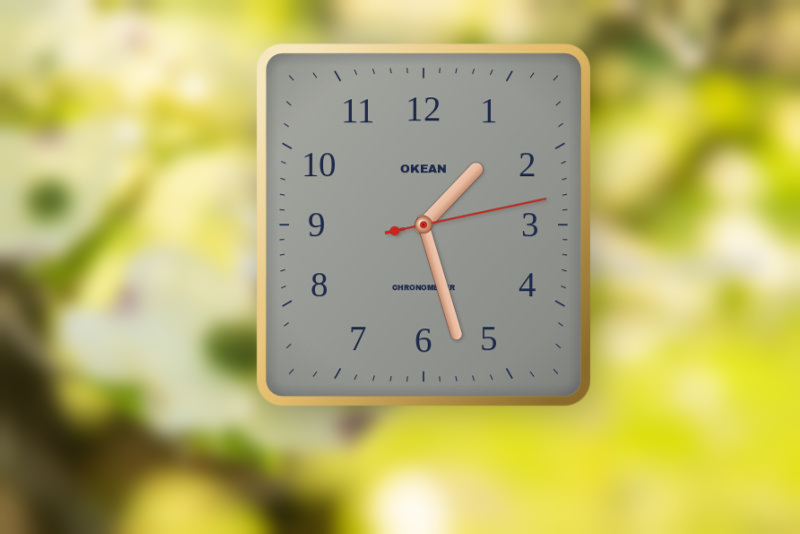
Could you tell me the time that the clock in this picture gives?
1:27:13
